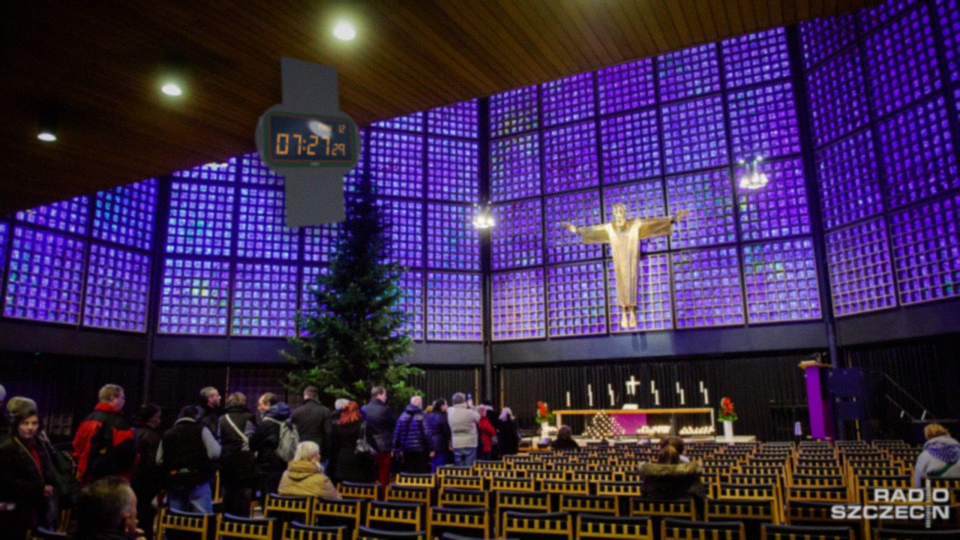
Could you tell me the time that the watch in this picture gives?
7:27:29
